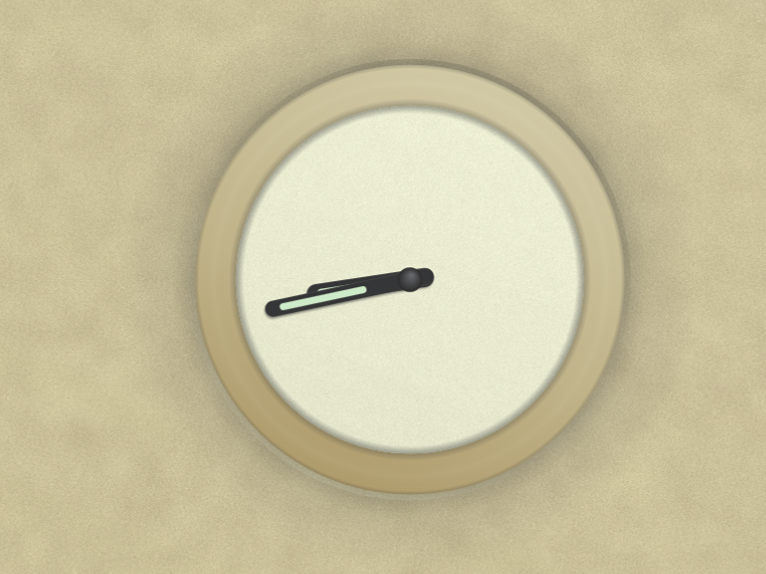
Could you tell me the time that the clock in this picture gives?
8:43
